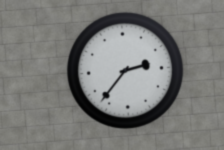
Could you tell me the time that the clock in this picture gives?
2:37
